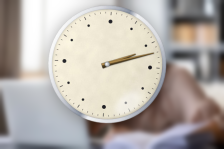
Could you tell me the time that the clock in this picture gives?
2:12
